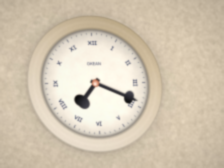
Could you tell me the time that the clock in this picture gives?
7:19
